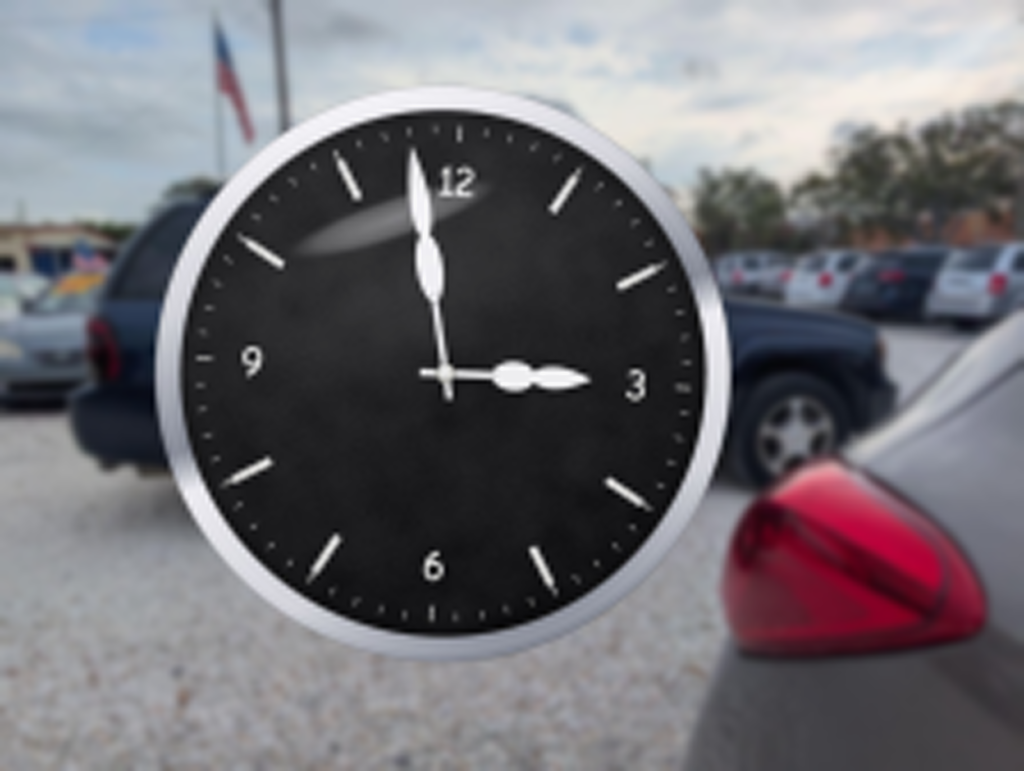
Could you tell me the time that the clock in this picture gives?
2:58
